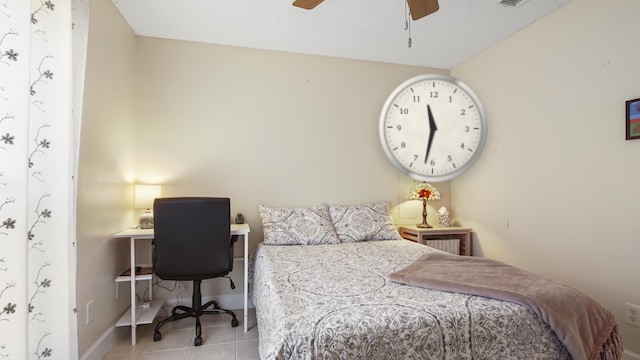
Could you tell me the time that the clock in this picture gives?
11:32
